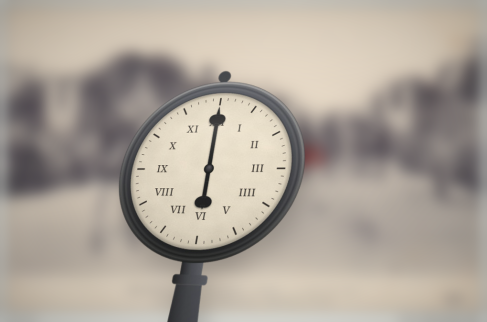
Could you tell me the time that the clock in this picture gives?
6:00
